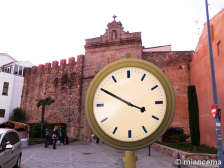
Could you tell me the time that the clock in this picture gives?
3:50
